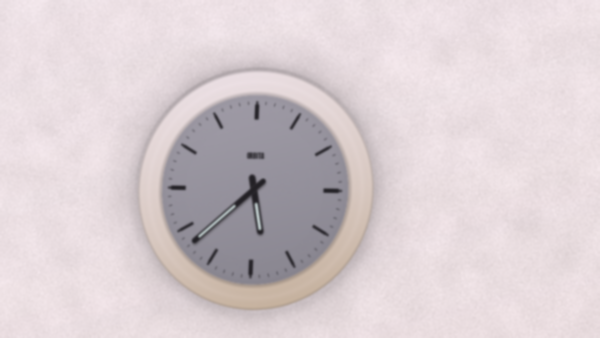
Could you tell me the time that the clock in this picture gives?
5:38
